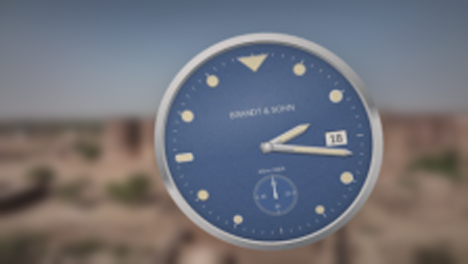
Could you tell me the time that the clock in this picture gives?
2:17
